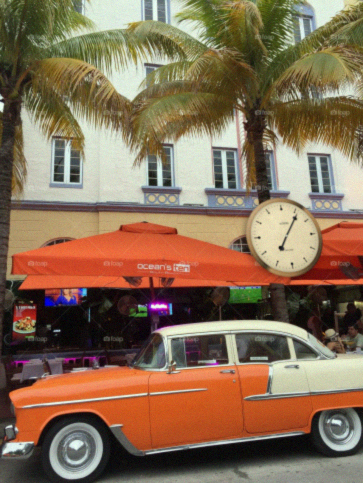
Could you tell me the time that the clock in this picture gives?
7:06
